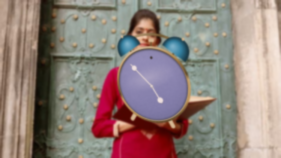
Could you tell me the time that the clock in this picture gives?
4:52
